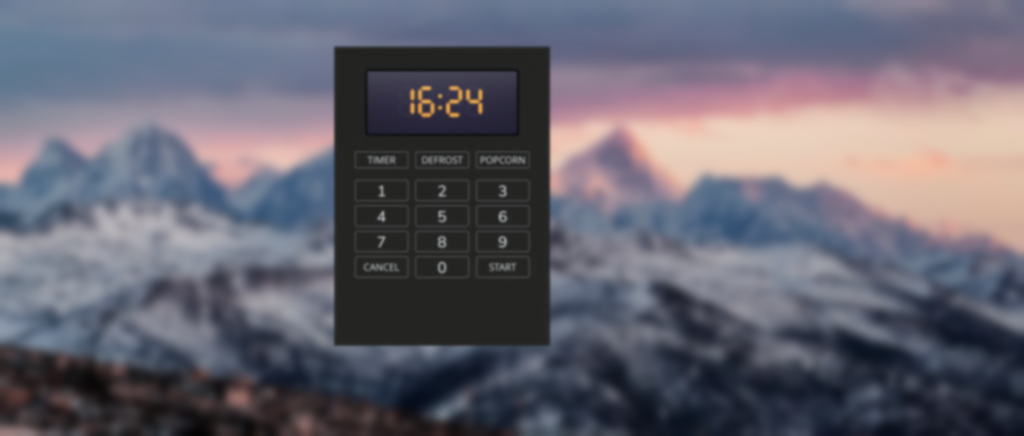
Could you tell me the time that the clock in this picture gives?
16:24
